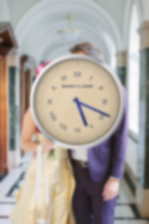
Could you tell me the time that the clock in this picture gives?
5:19
